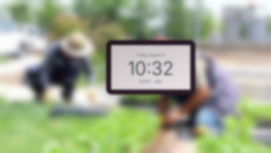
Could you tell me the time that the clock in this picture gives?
10:32
